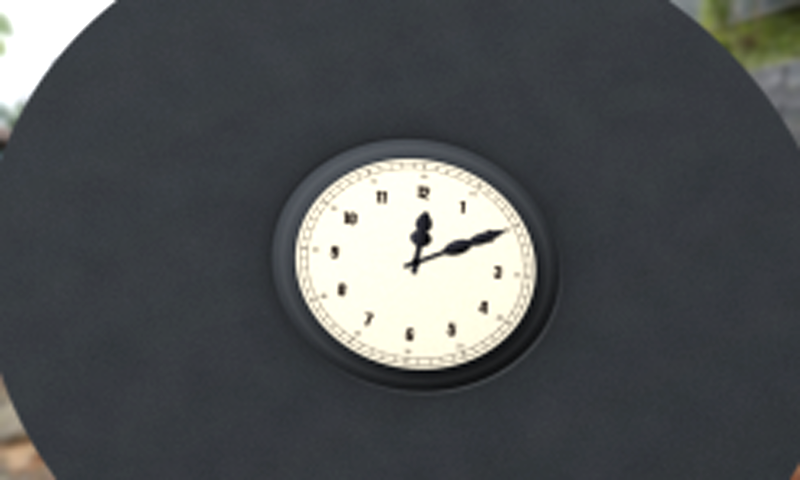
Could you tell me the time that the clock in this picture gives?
12:10
